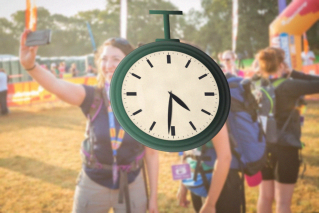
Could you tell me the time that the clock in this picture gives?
4:31
